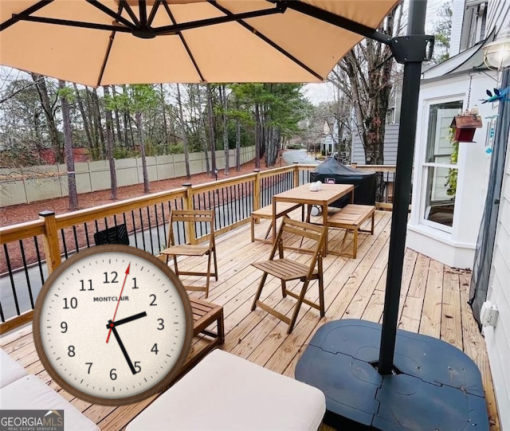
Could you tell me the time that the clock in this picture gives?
2:26:03
